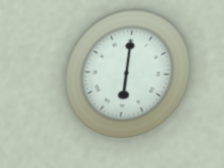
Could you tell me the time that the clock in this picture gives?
6:00
